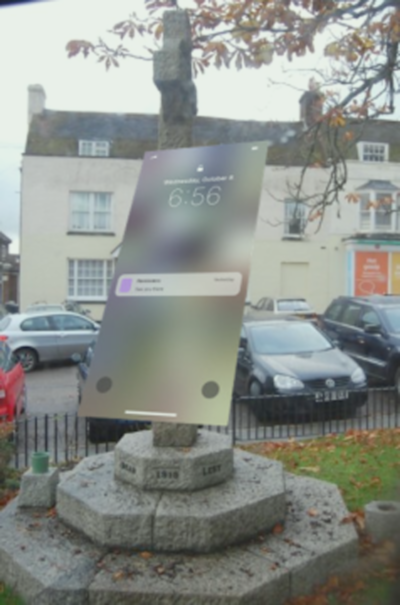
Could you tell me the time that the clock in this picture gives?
6:56
